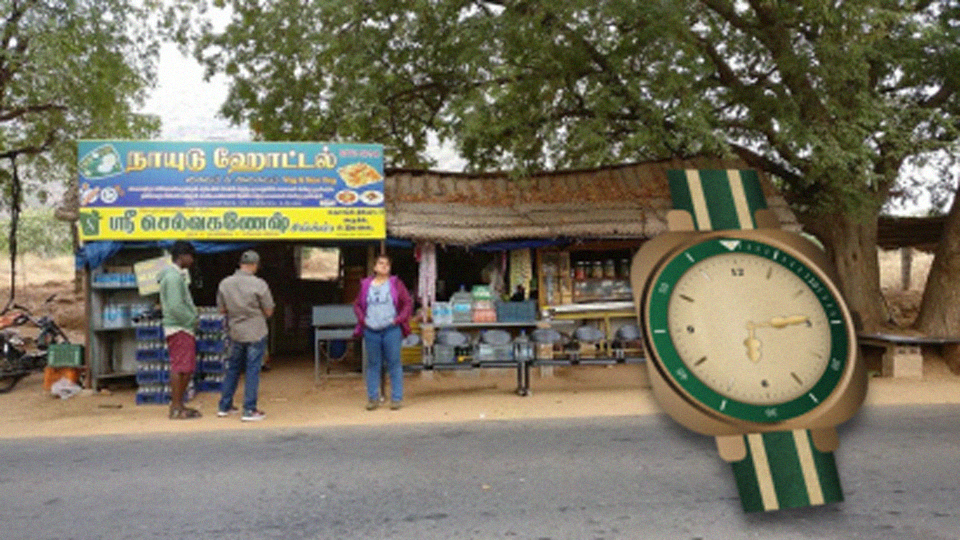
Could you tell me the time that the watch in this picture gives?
6:14
